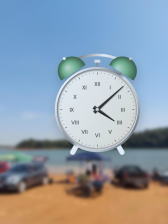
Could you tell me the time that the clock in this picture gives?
4:08
